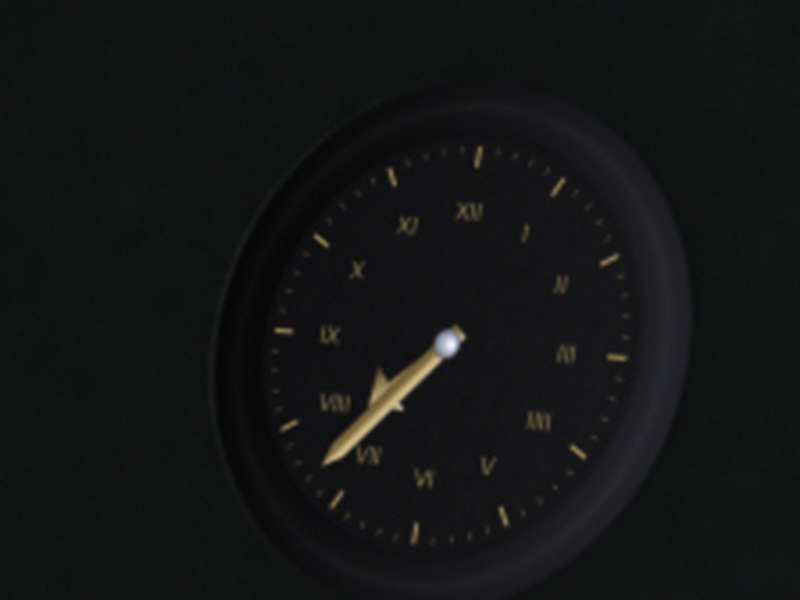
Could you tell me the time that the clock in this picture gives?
7:37
